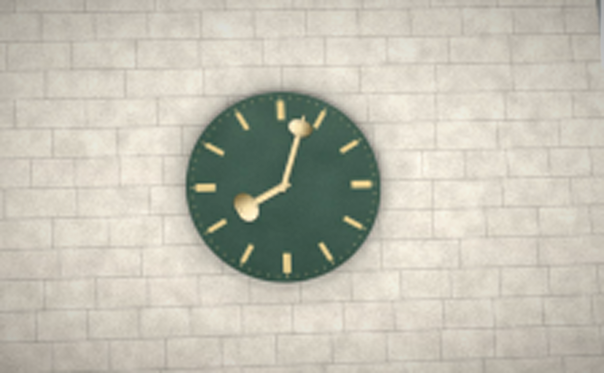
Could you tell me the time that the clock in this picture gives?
8:03
